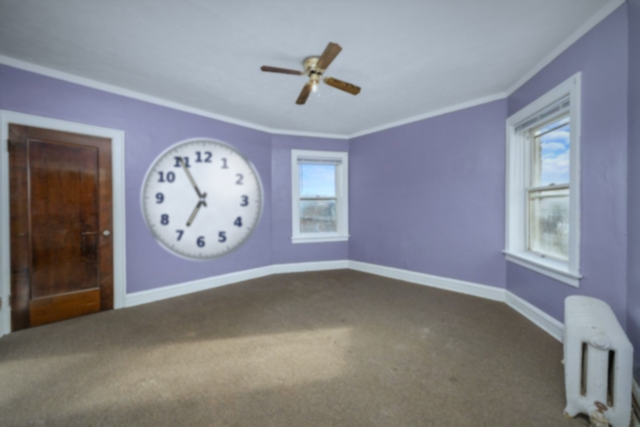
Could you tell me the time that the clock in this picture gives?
6:55
